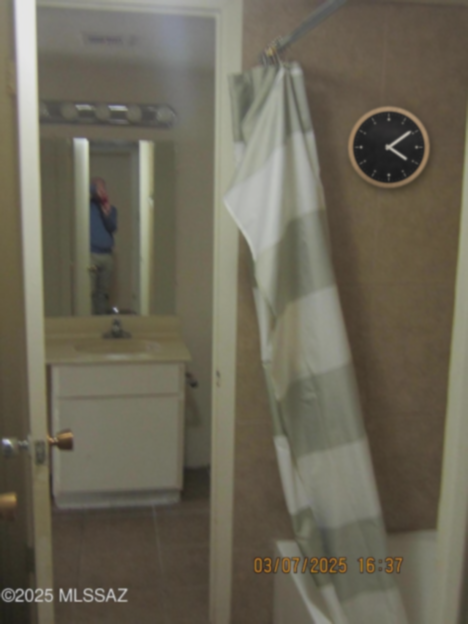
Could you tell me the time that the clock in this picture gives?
4:09
